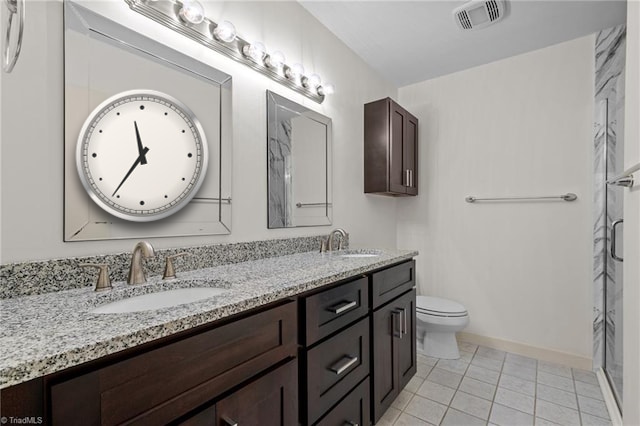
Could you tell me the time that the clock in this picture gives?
11:36
